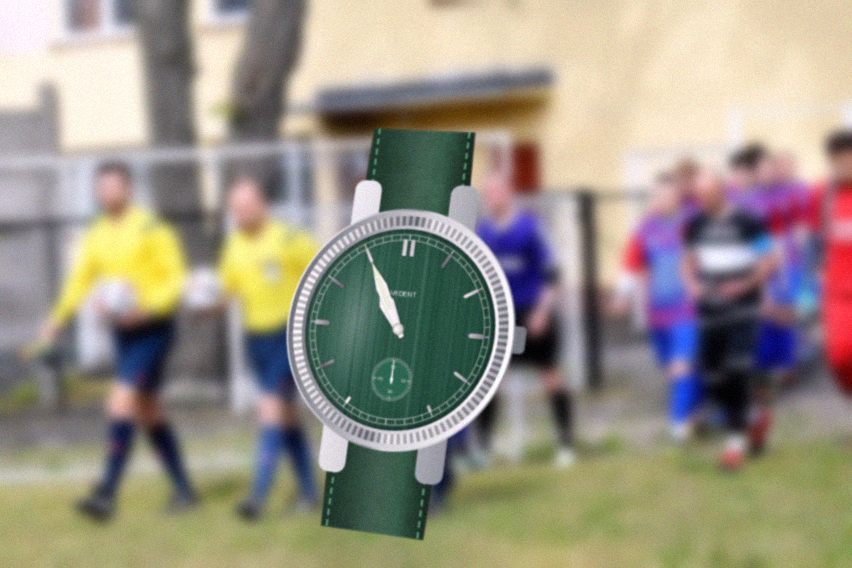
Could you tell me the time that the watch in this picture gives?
10:55
